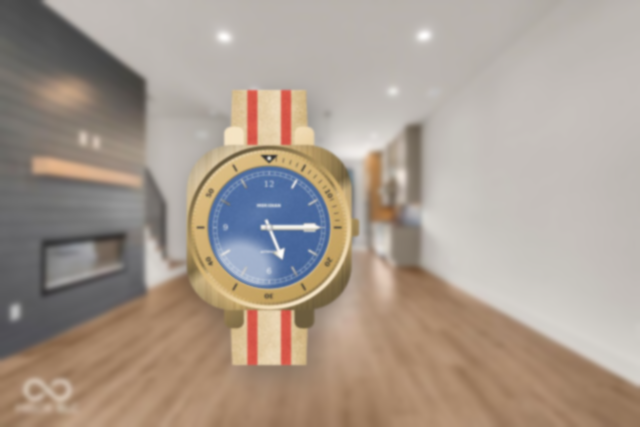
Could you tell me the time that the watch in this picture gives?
5:15
